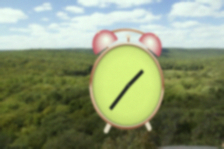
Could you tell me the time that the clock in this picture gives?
1:37
